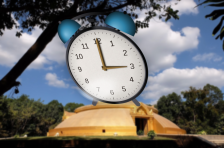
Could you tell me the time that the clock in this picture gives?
3:00
